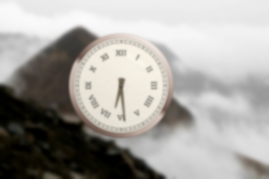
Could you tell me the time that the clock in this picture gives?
6:29
